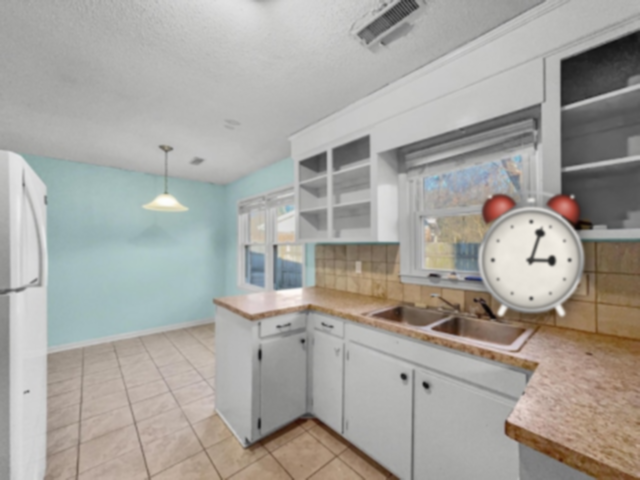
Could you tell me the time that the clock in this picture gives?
3:03
